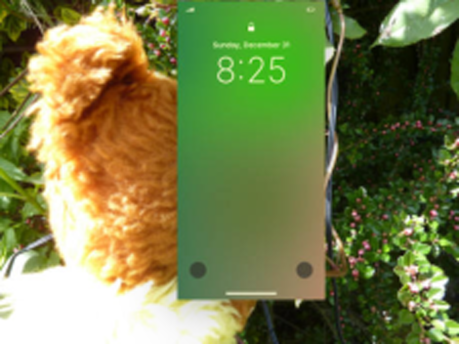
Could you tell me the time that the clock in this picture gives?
8:25
